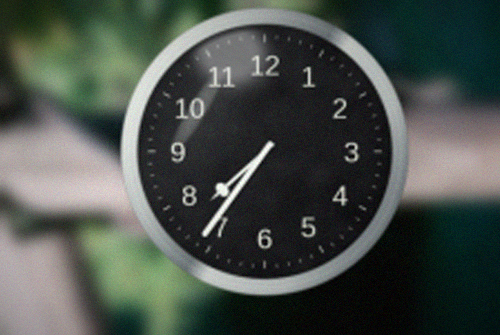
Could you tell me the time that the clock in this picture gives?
7:36
